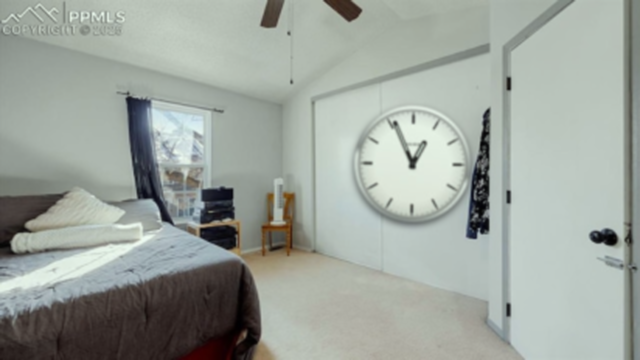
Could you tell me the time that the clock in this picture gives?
12:56
